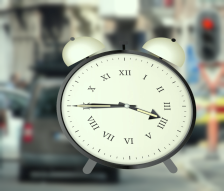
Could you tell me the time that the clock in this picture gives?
3:45
